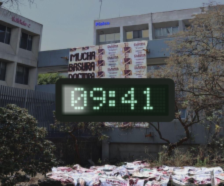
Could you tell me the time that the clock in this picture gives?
9:41
